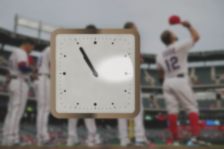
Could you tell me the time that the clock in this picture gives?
10:55
